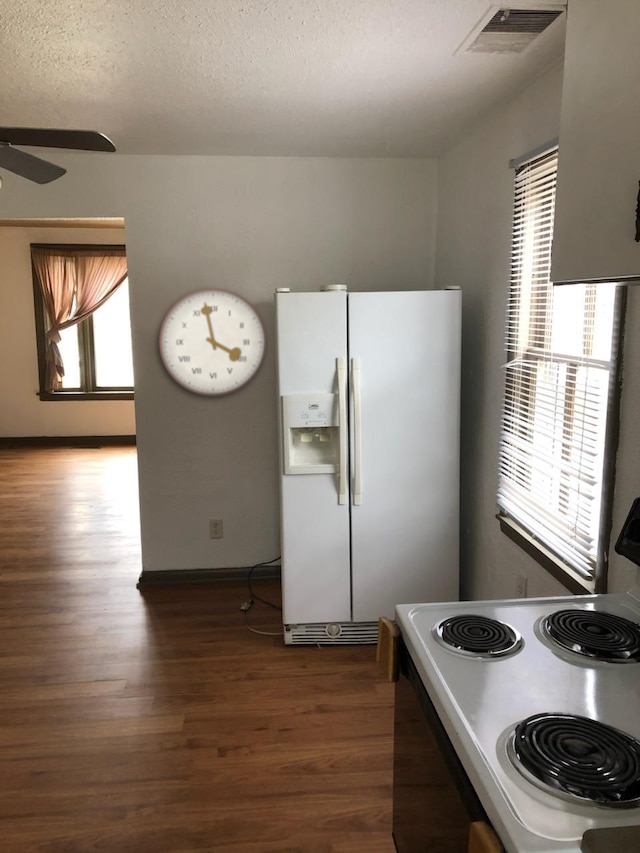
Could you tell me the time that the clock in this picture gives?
3:58
